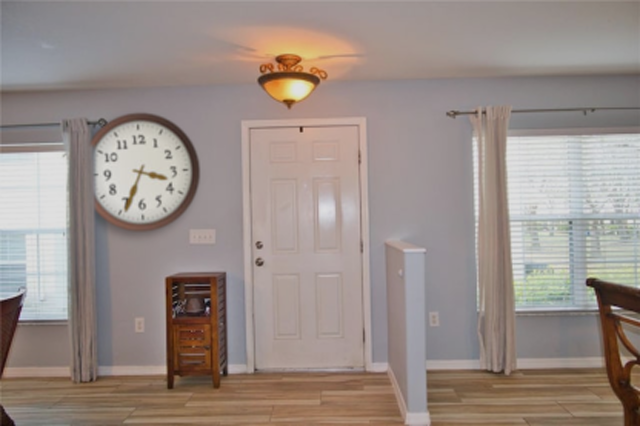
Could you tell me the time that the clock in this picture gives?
3:34
